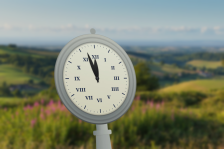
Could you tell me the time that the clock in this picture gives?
11:57
